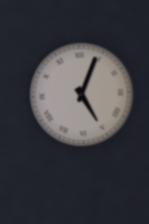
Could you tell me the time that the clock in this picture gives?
5:04
